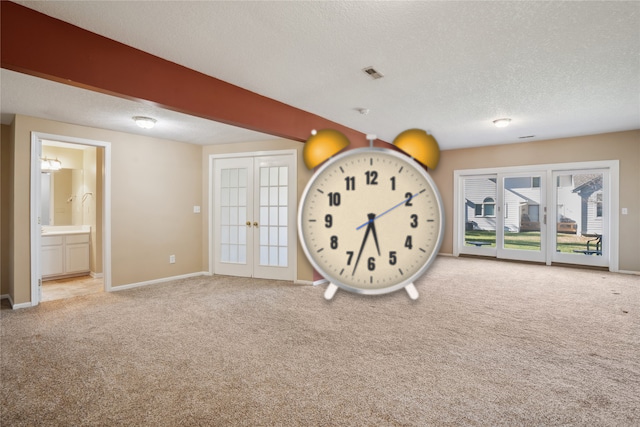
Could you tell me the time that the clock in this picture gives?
5:33:10
